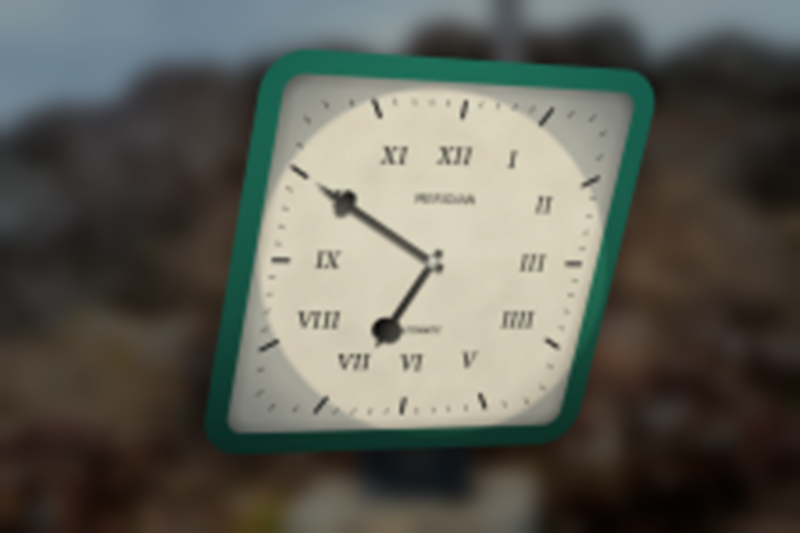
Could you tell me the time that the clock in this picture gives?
6:50
